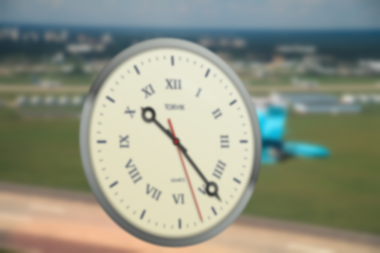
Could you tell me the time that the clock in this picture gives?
10:23:27
